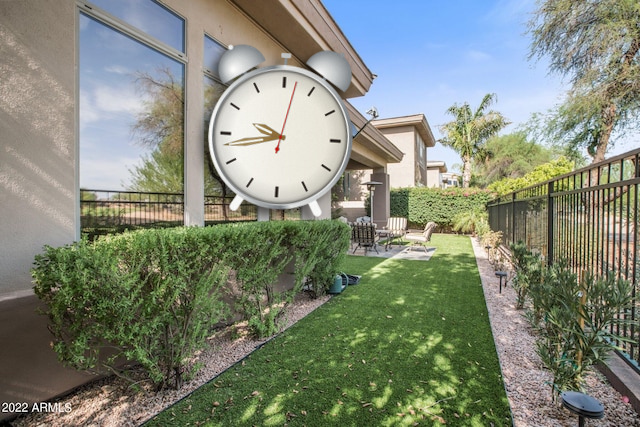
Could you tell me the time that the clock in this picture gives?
9:43:02
